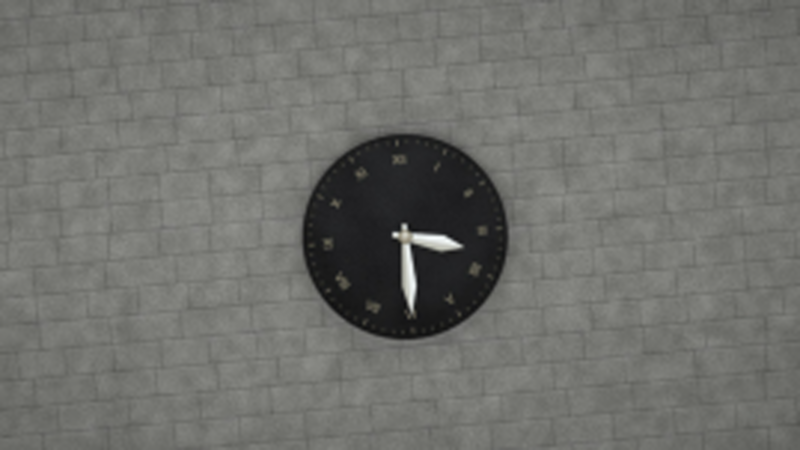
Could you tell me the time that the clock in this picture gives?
3:30
